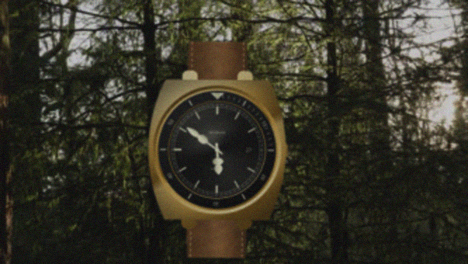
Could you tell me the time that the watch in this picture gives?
5:51
